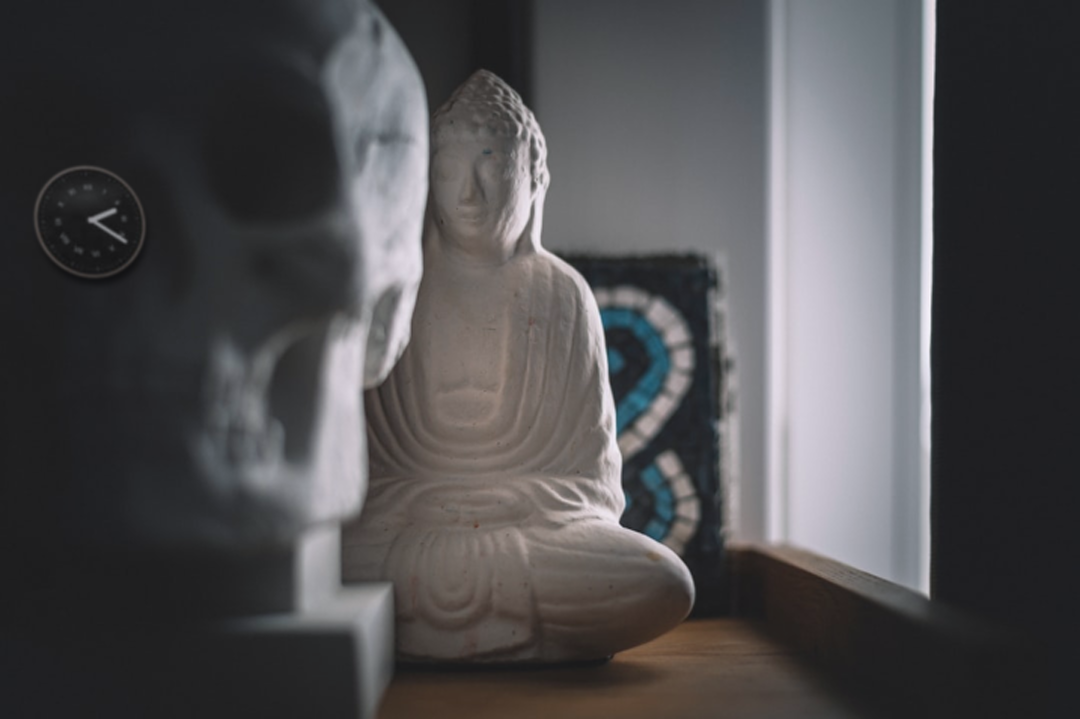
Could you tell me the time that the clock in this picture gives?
2:21
